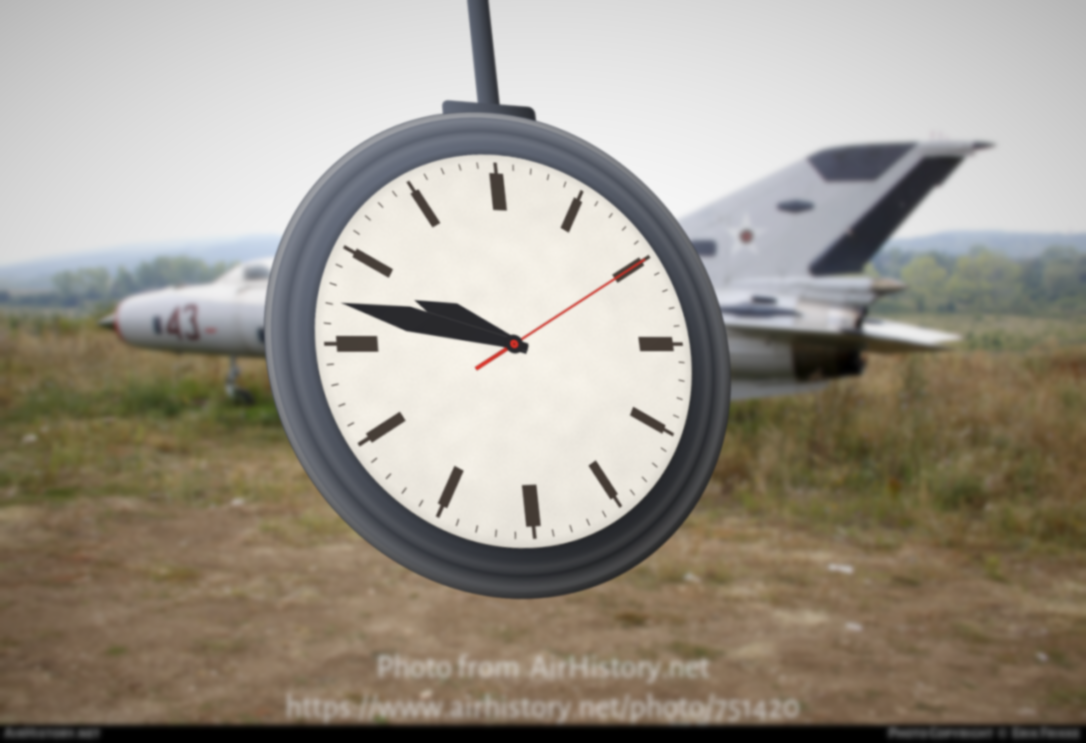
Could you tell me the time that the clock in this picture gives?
9:47:10
